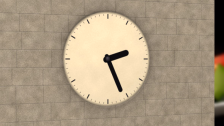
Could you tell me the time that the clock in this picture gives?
2:26
